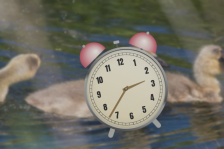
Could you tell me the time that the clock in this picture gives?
2:37
